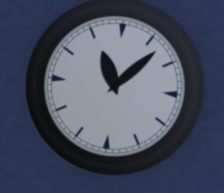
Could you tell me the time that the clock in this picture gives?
11:07
